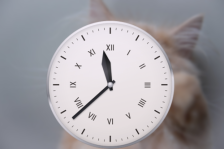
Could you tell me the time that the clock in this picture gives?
11:38
